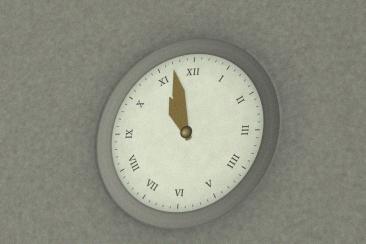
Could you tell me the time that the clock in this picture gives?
10:57
